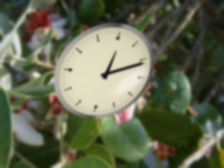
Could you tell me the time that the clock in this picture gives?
12:11
